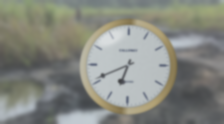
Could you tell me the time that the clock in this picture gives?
6:41
